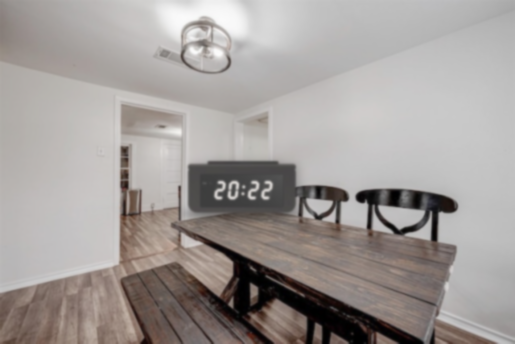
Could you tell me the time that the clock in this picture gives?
20:22
